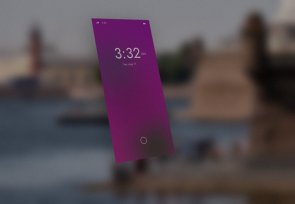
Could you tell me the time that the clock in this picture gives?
3:32
